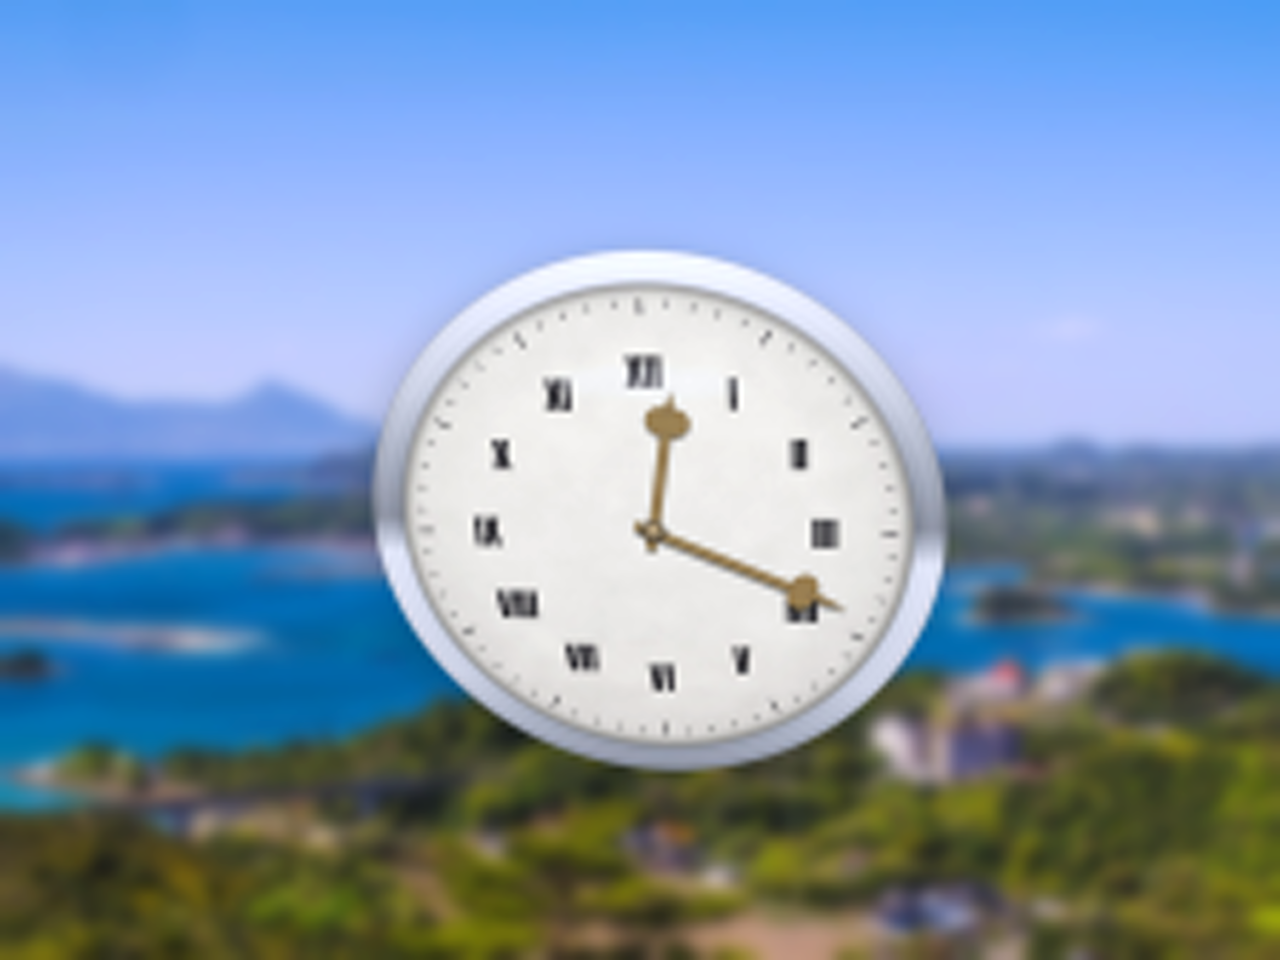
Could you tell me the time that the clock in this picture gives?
12:19
